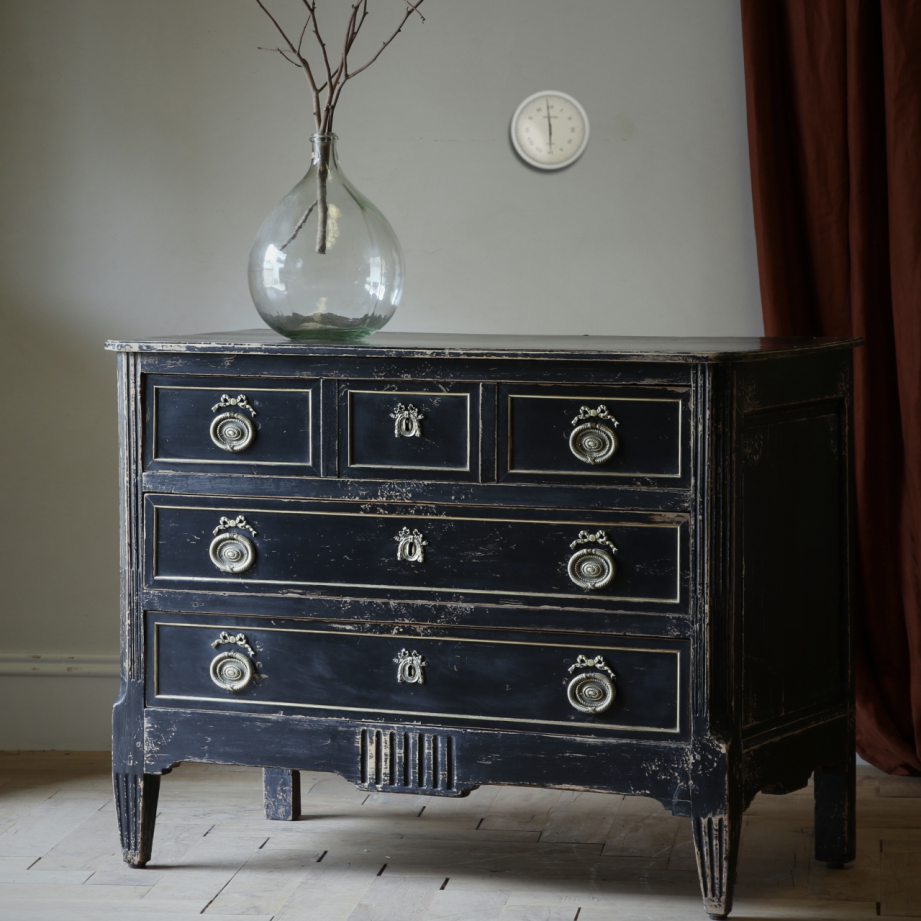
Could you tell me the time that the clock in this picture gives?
5:59
